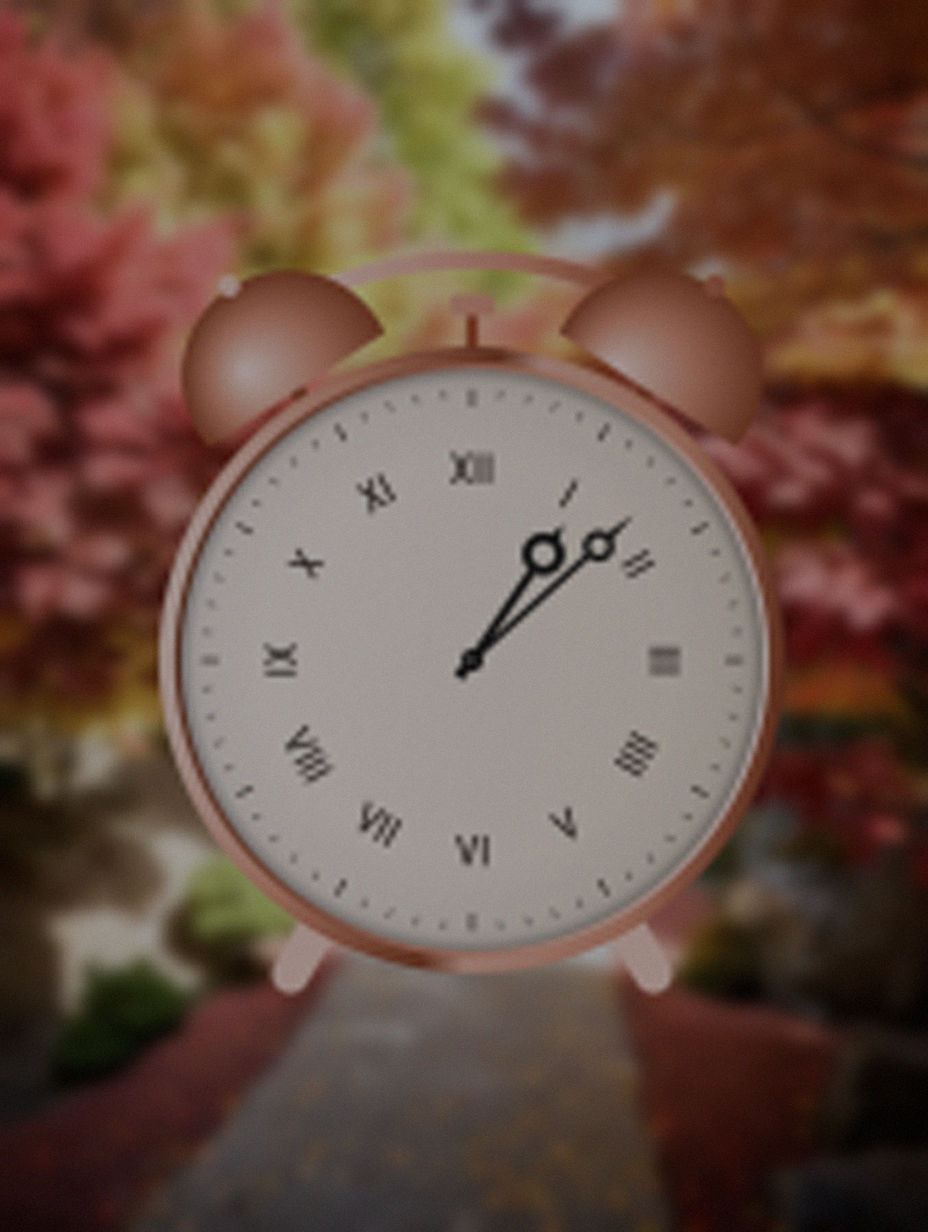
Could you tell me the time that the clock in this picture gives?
1:08
